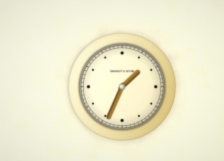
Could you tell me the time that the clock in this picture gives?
1:34
